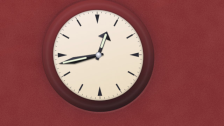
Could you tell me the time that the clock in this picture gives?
12:43
